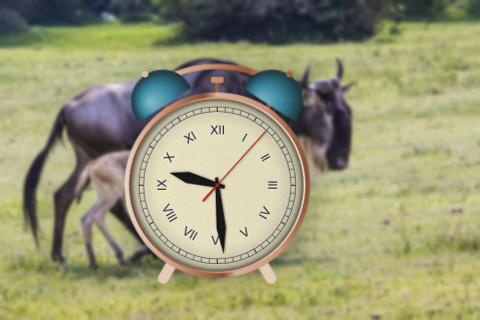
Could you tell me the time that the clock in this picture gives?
9:29:07
